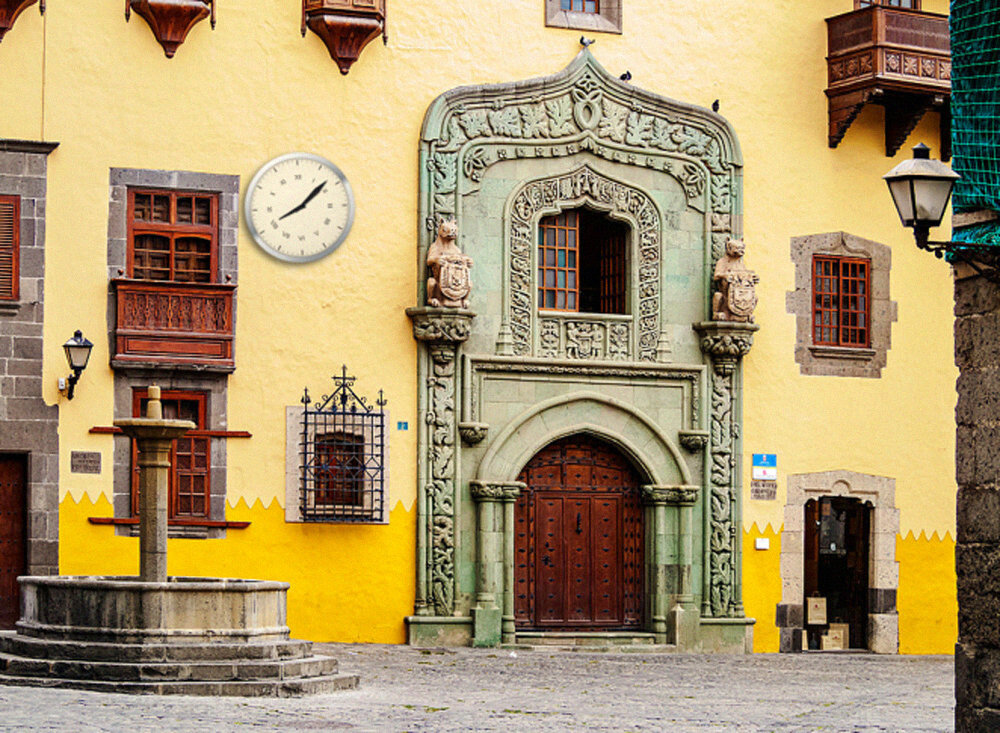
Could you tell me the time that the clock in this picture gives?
8:08
